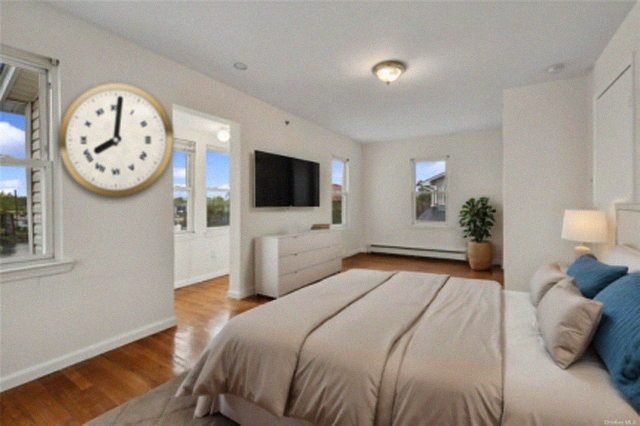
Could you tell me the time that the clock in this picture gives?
8:01
